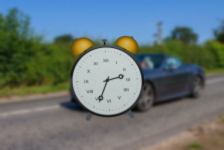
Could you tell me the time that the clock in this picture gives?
2:34
